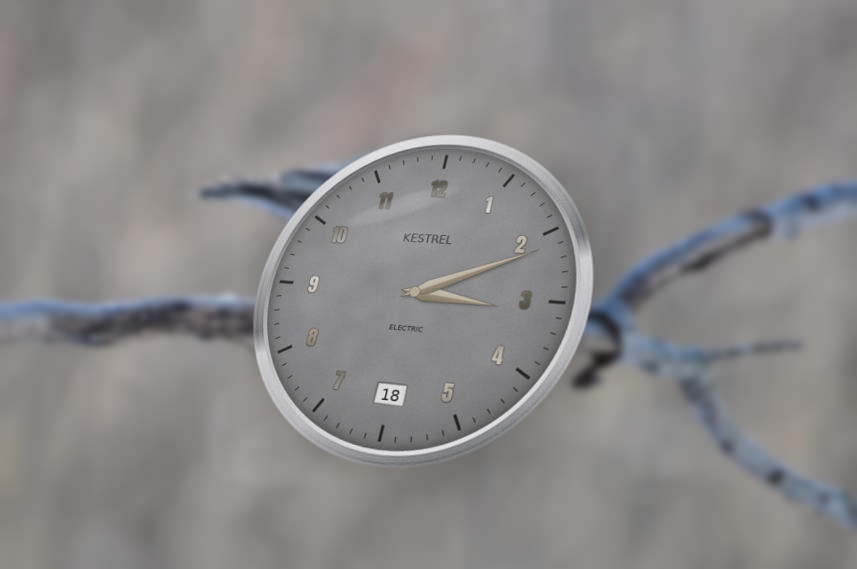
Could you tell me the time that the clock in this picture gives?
3:11
